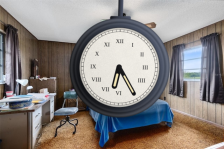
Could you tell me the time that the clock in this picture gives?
6:25
